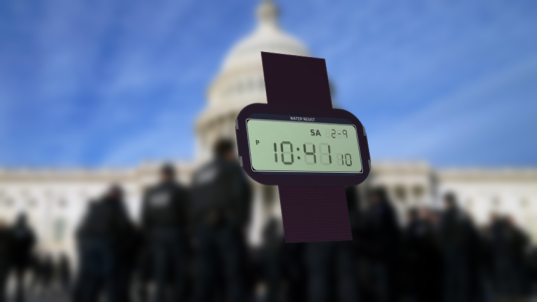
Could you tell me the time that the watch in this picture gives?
10:41:10
